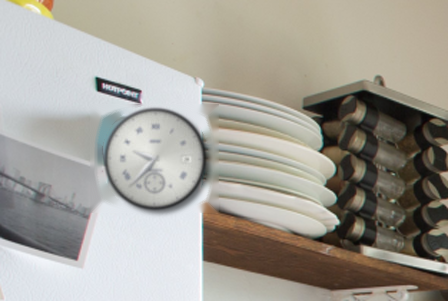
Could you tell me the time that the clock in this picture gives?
9:37
